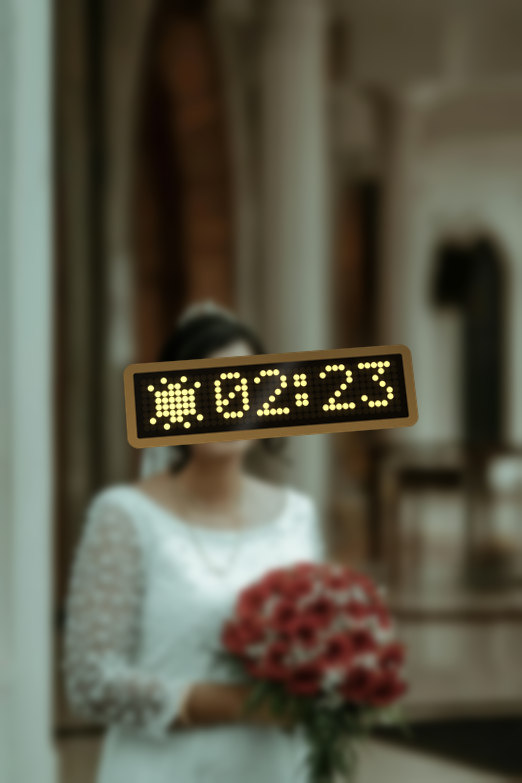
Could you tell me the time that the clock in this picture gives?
2:23
